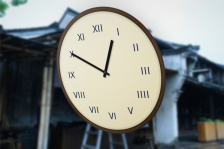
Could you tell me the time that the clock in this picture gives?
12:50
